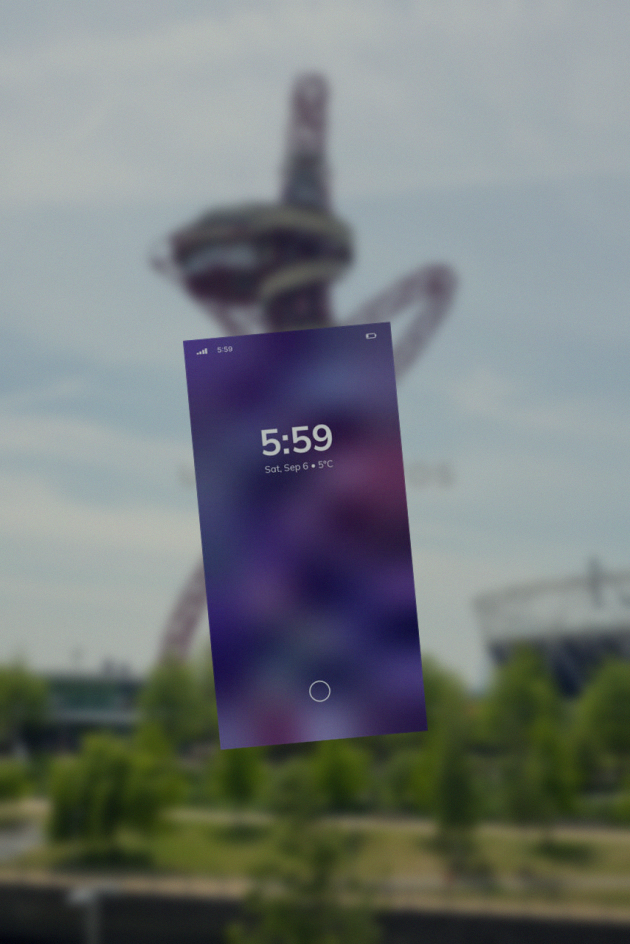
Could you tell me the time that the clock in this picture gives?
5:59
